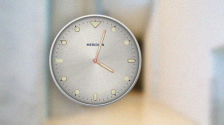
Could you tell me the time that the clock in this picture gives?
4:03
